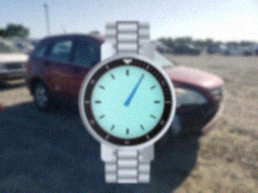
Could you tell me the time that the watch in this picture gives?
1:05
